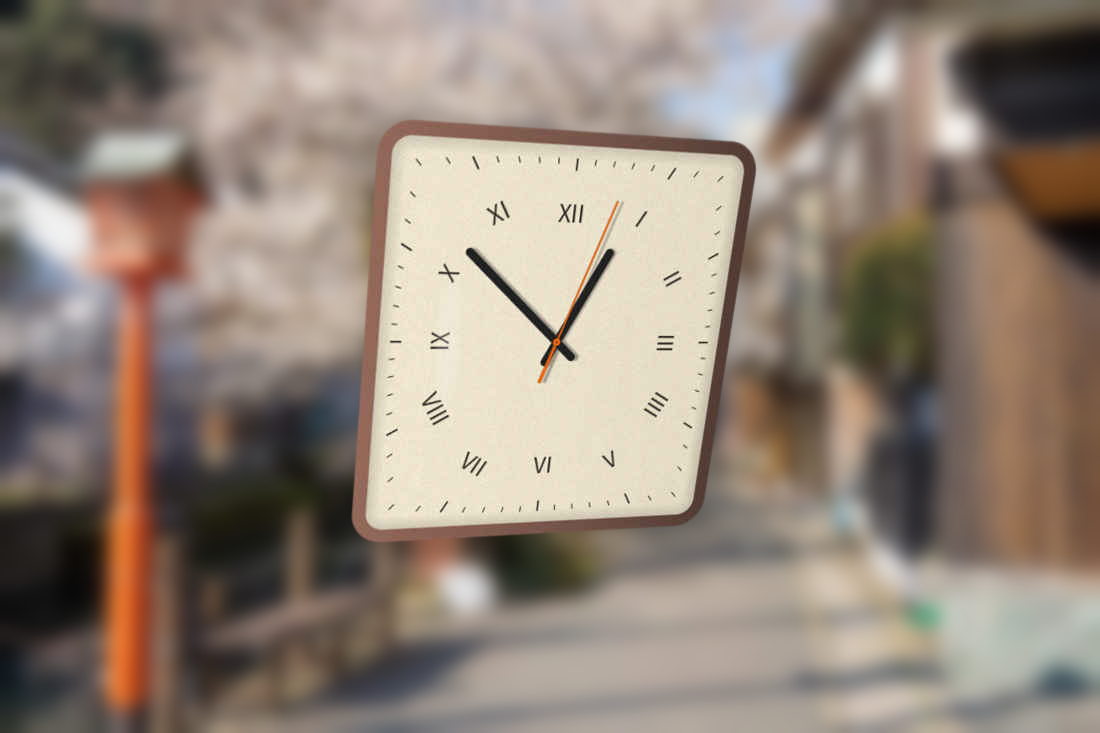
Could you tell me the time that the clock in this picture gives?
12:52:03
